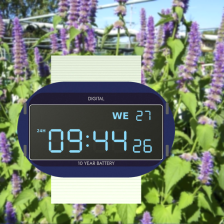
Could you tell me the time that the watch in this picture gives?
9:44:26
